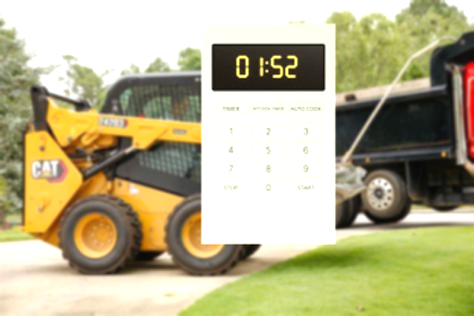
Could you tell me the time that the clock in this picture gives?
1:52
